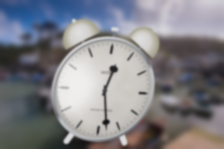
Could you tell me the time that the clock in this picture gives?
12:28
